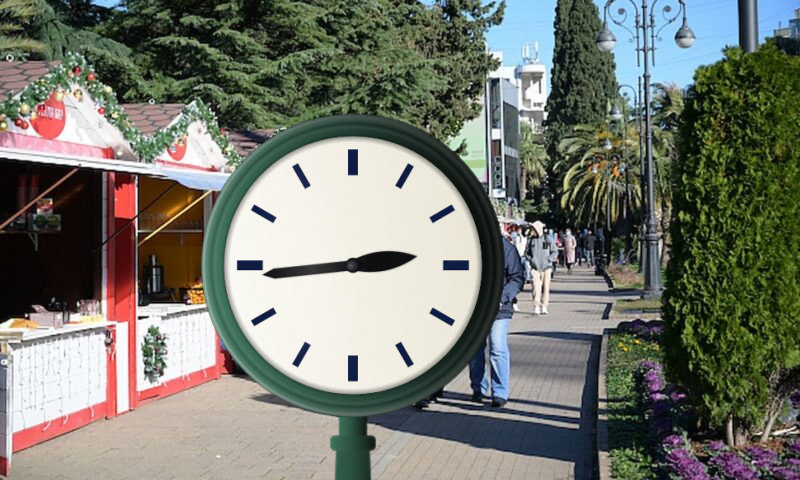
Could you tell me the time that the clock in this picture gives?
2:44
